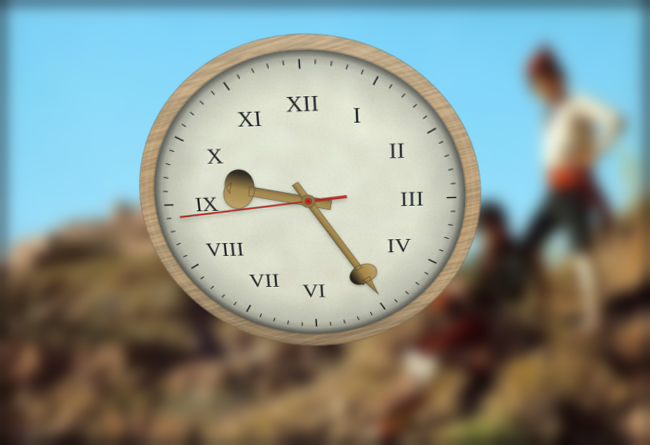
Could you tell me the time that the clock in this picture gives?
9:24:44
